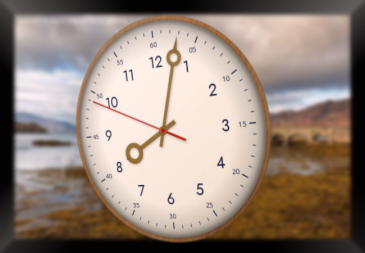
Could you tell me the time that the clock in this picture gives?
8:02:49
